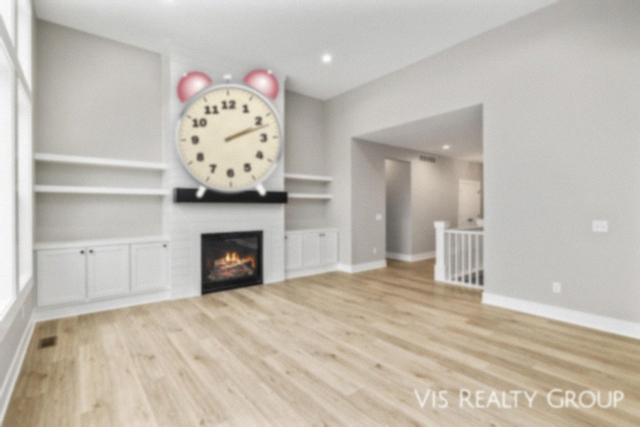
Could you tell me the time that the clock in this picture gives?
2:12
